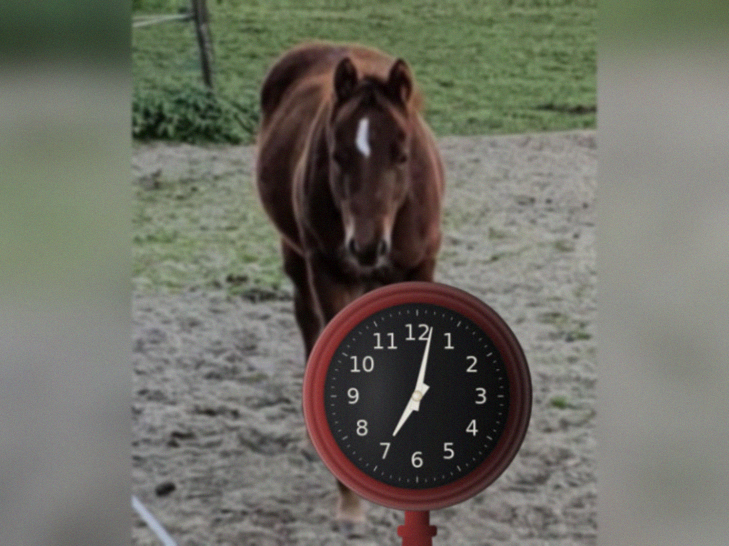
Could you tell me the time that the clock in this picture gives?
7:02
